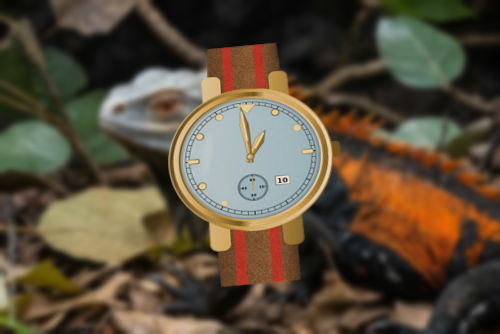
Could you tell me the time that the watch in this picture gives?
12:59
